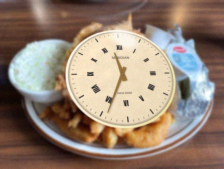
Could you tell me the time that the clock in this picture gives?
11:34
